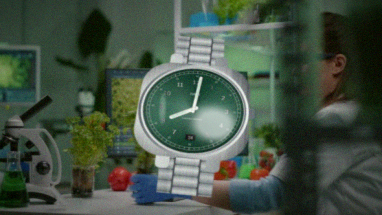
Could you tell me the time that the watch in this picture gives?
8:01
